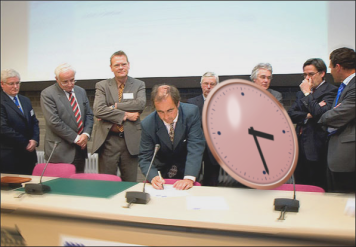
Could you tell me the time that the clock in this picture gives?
3:29
